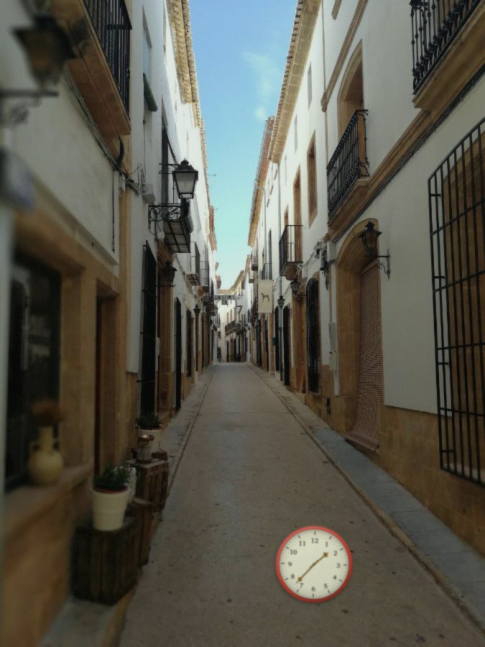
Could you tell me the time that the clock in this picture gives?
1:37
